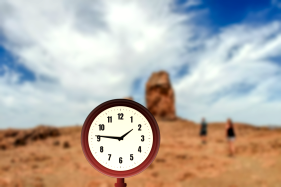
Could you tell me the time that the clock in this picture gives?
1:46
